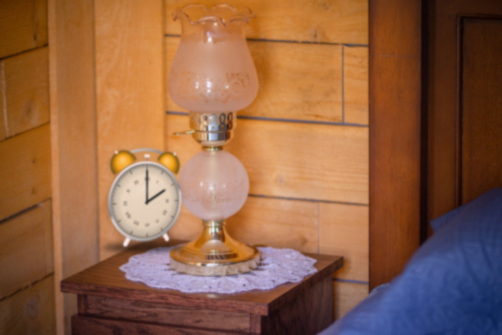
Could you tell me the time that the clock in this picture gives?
2:00
